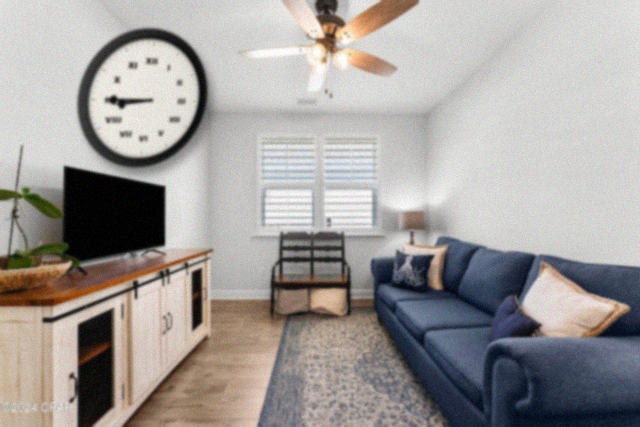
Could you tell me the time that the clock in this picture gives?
8:45
